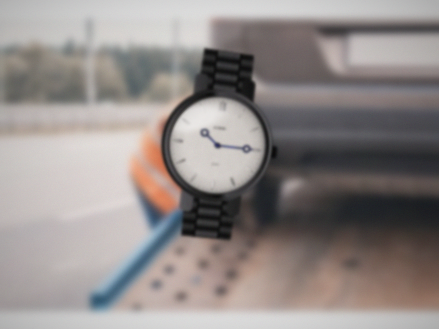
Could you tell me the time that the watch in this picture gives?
10:15
